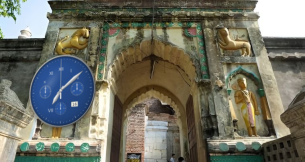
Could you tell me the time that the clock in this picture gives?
7:09
